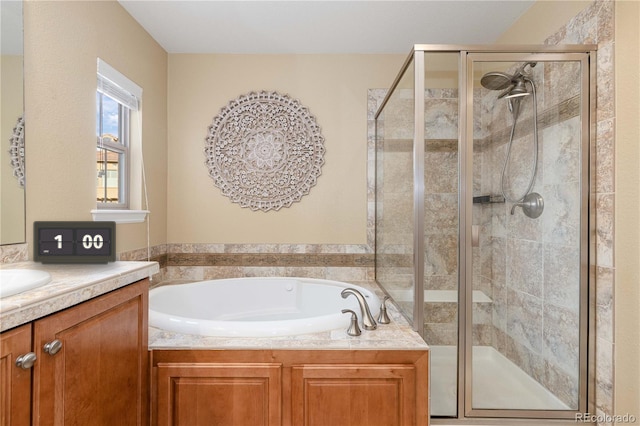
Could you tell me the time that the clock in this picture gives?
1:00
